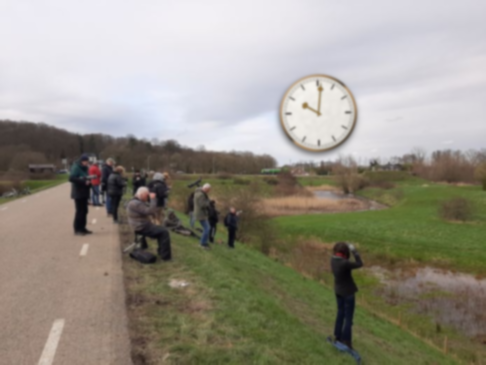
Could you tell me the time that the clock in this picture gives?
10:01
